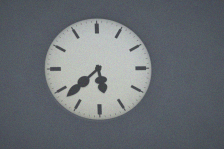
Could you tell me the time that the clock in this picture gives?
5:38
